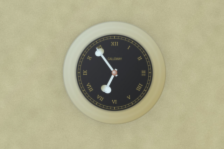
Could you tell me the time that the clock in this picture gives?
6:54
